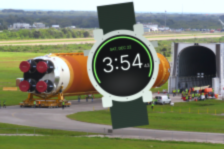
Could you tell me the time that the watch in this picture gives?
3:54
